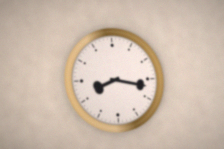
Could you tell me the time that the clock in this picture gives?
8:17
